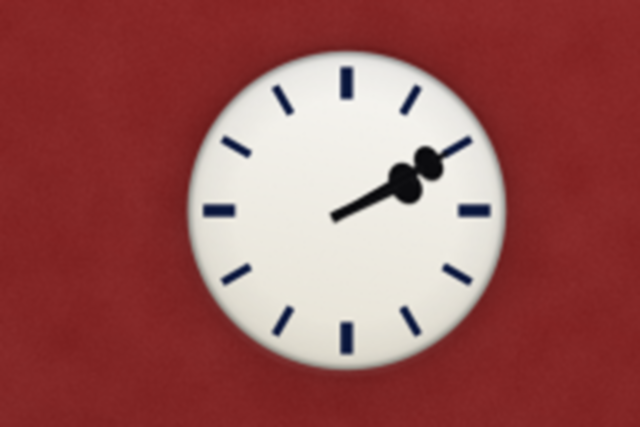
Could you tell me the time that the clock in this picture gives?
2:10
